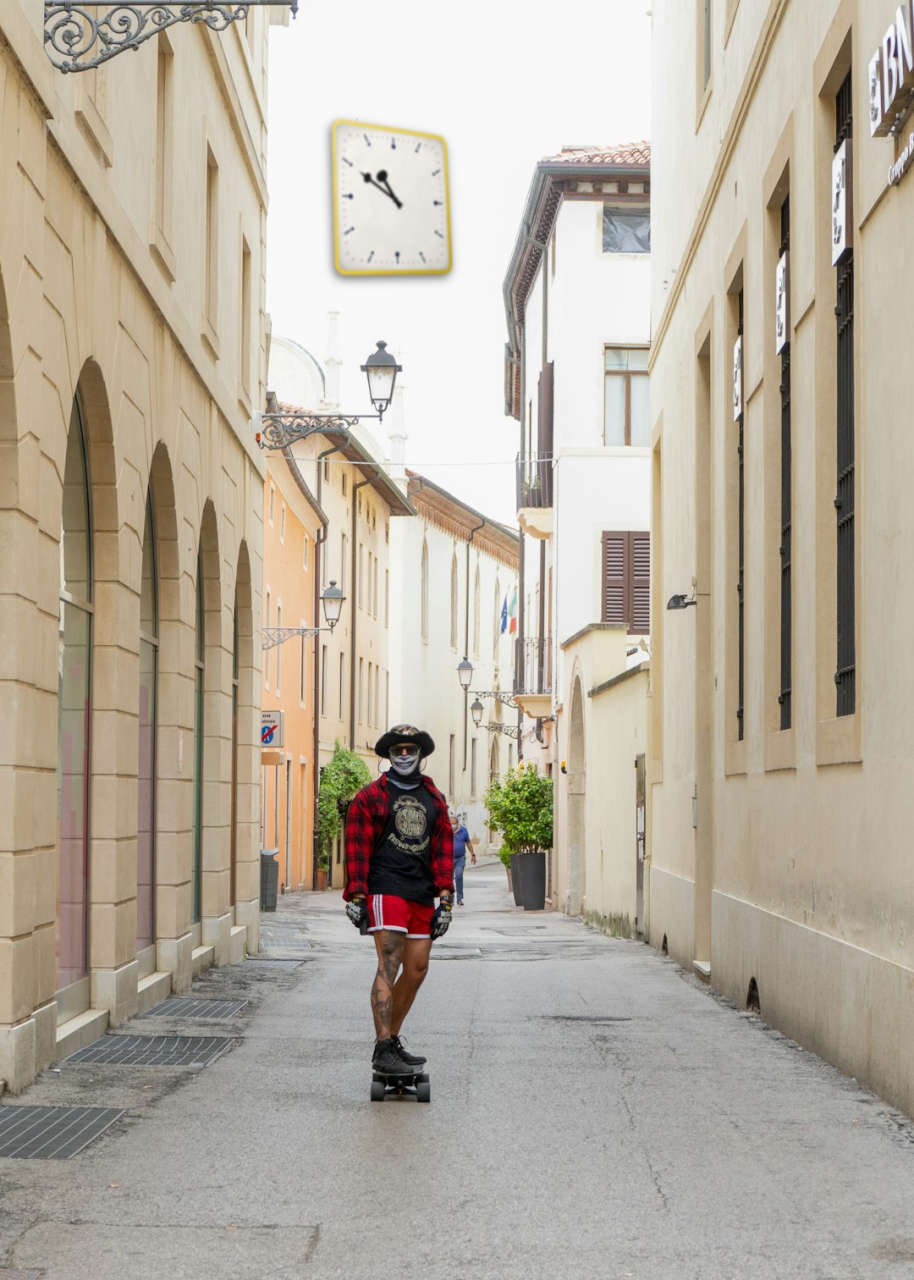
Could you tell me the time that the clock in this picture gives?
10:50
